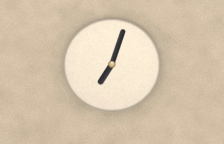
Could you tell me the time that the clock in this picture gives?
7:03
